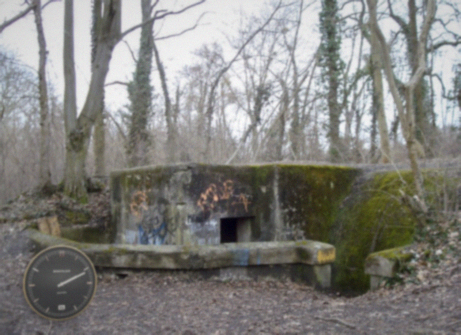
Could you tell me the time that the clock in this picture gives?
2:11
